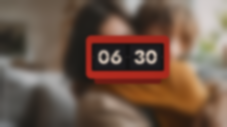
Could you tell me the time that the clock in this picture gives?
6:30
